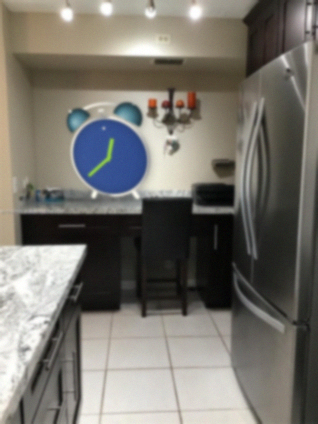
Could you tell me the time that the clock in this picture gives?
12:39
